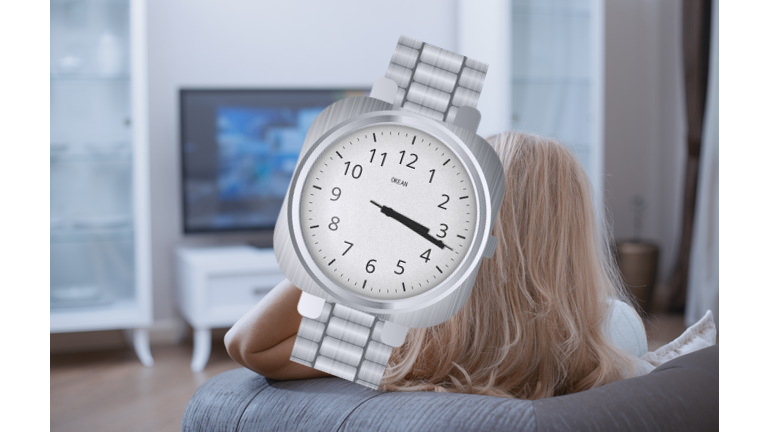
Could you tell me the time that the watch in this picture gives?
3:17:17
